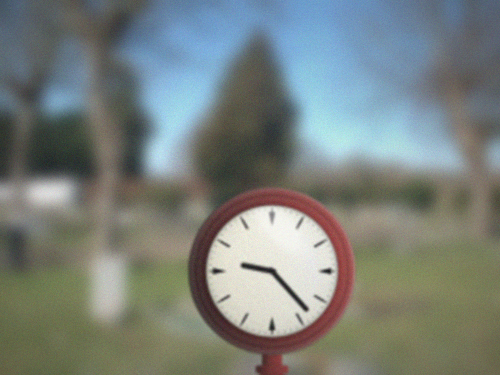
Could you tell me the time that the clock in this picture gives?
9:23
